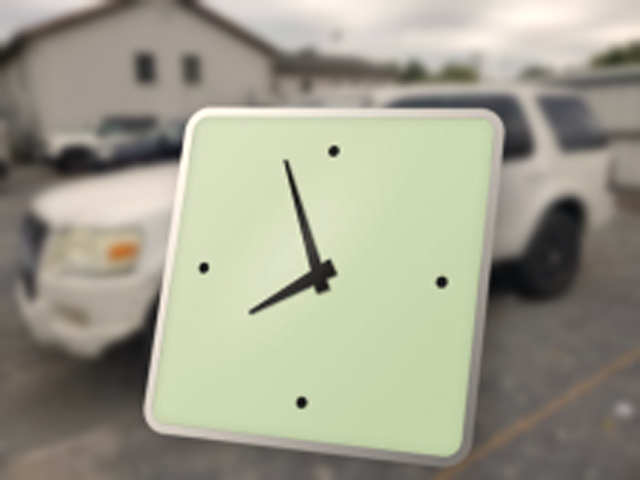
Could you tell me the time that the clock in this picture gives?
7:56
